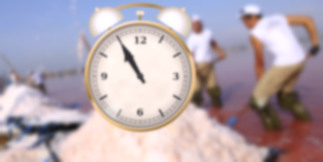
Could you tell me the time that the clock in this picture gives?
10:55
